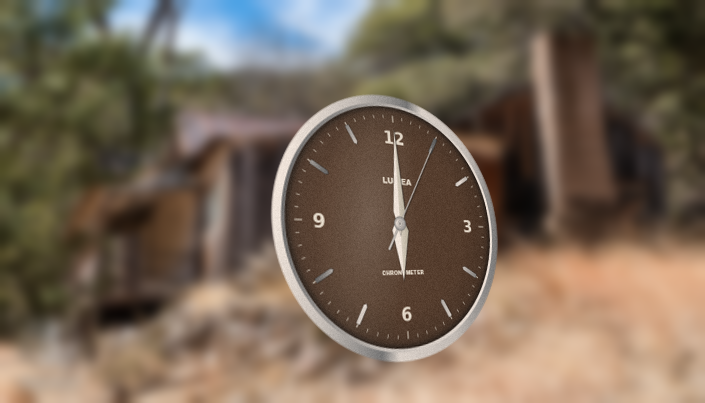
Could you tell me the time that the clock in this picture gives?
6:00:05
